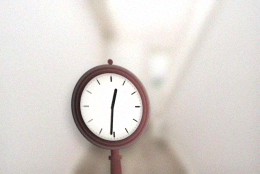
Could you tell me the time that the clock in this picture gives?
12:31
